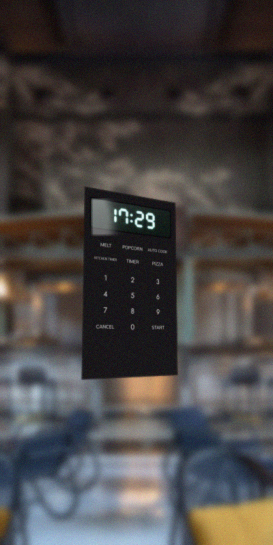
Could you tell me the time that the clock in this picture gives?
17:29
